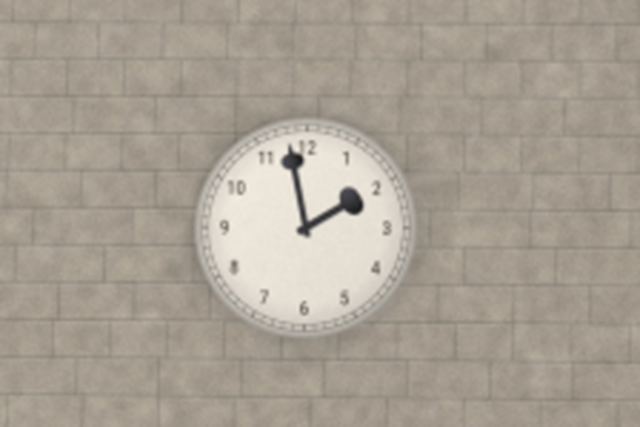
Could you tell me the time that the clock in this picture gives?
1:58
